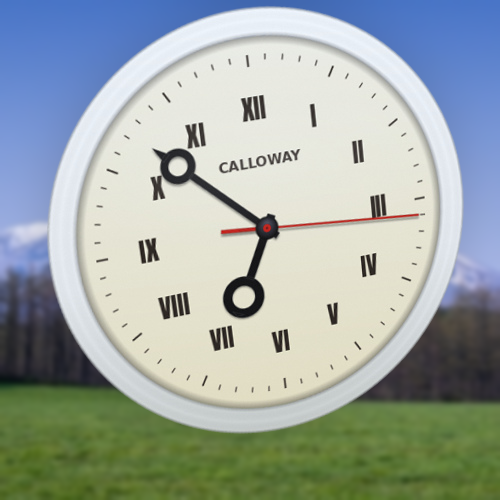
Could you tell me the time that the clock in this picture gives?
6:52:16
